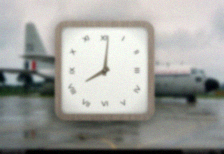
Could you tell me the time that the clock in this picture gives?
8:01
